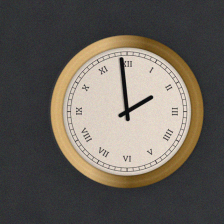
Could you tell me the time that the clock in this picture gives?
1:59
